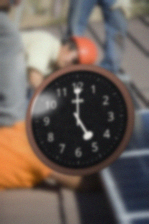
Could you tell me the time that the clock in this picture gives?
5:00
